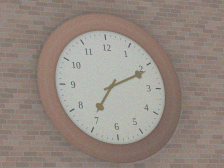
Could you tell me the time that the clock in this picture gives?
7:11
